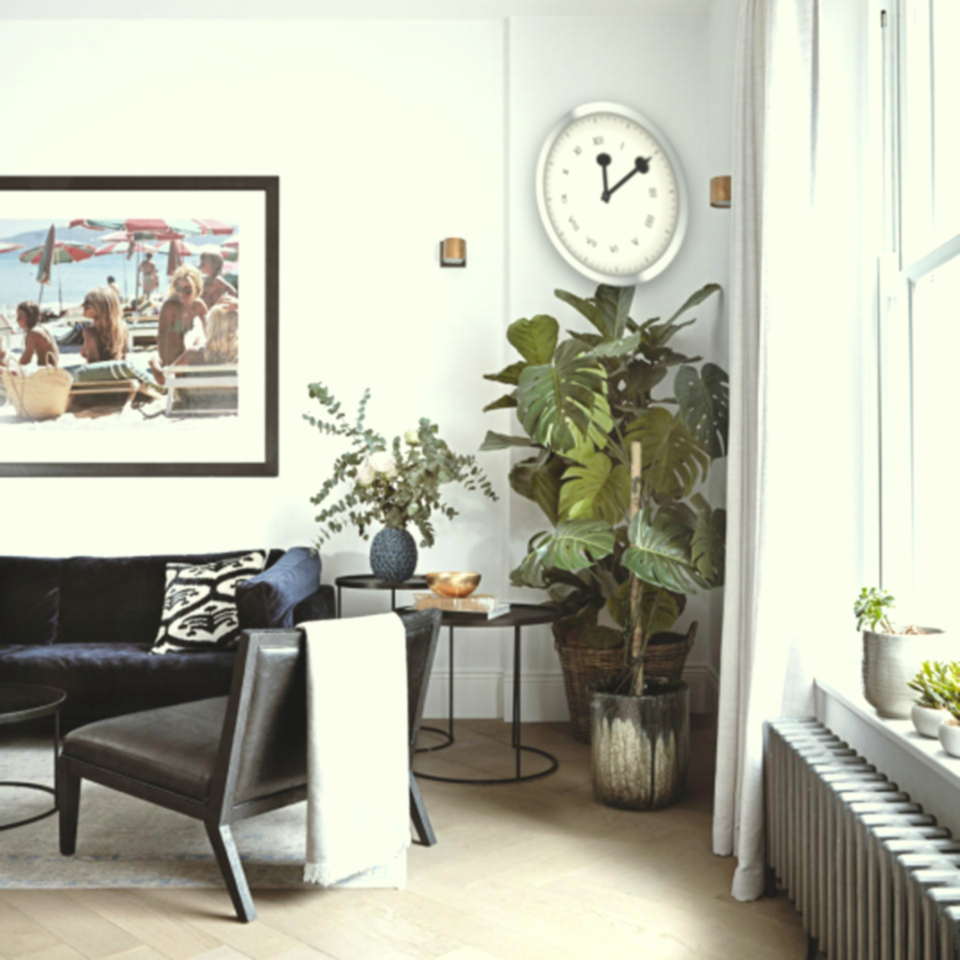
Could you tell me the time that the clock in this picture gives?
12:10
